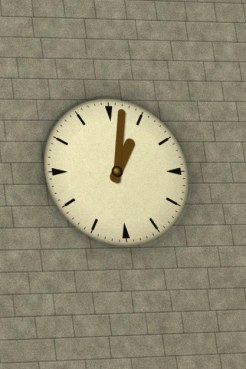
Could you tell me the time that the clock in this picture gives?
1:02
